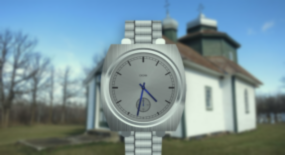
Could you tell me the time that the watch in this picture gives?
4:32
